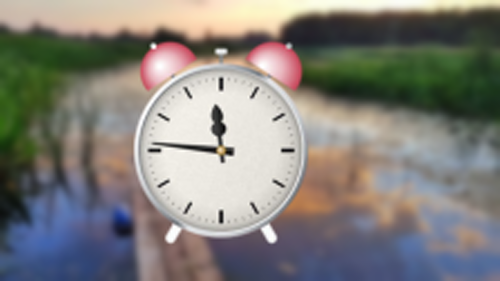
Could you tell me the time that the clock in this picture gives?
11:46
